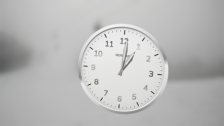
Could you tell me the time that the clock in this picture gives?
1:01
